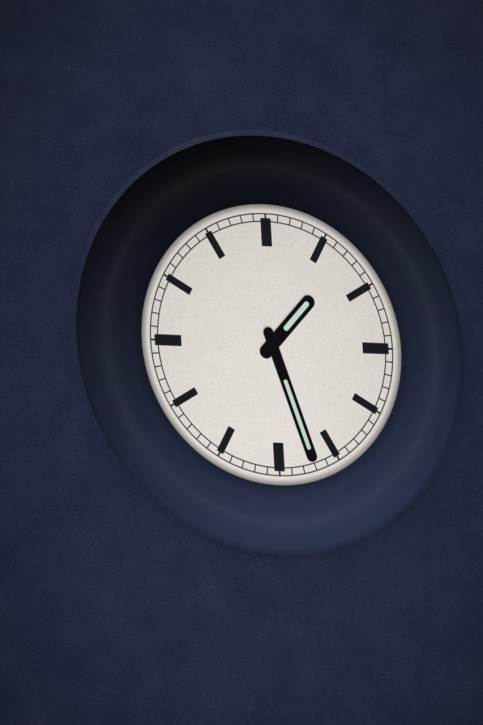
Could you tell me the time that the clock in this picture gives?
1:27
